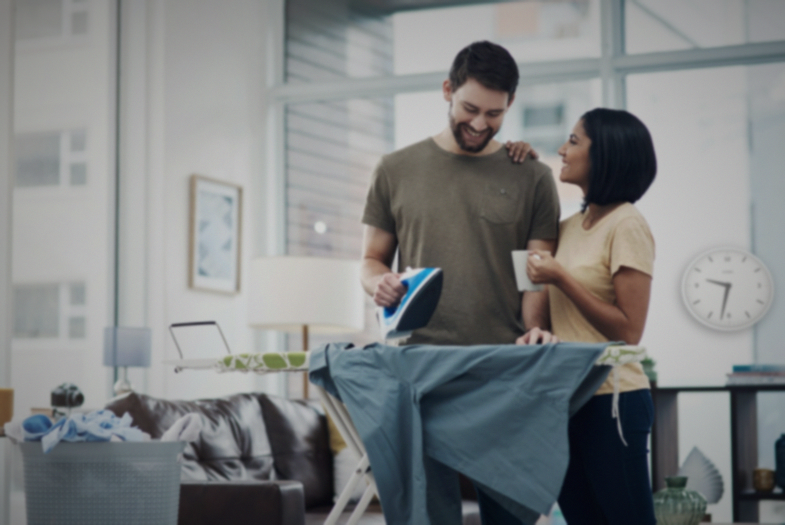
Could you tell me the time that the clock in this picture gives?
9:32
